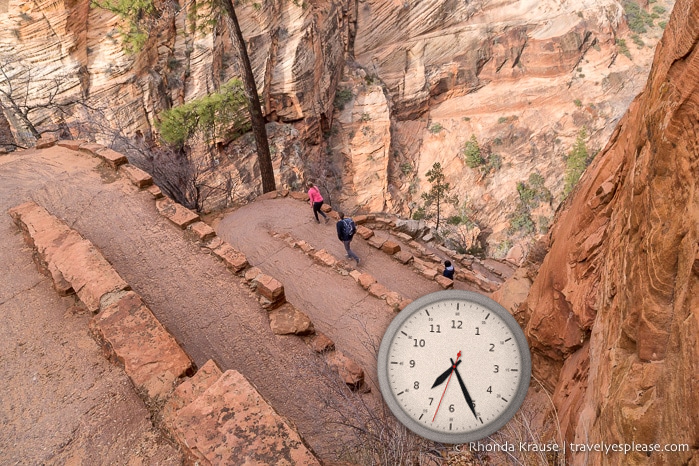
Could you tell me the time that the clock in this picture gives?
7:25:33
